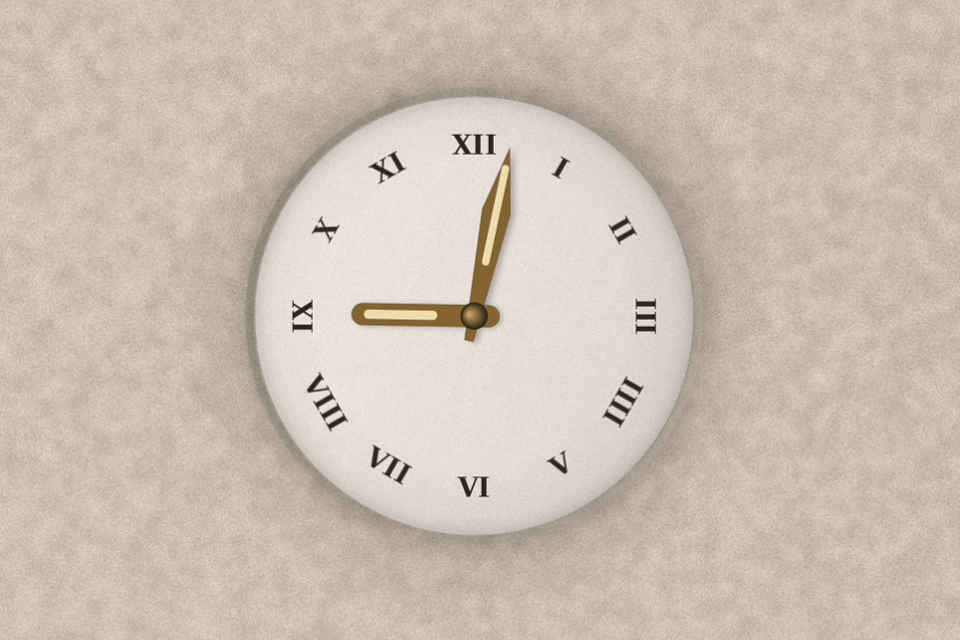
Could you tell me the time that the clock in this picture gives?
9:02
